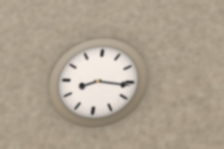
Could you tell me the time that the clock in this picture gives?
8:16
